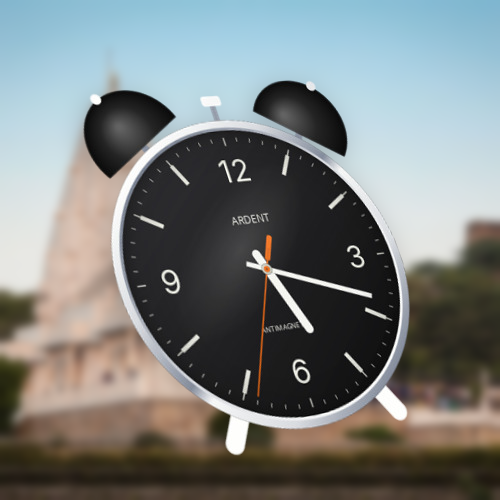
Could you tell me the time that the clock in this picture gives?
5:18:34
